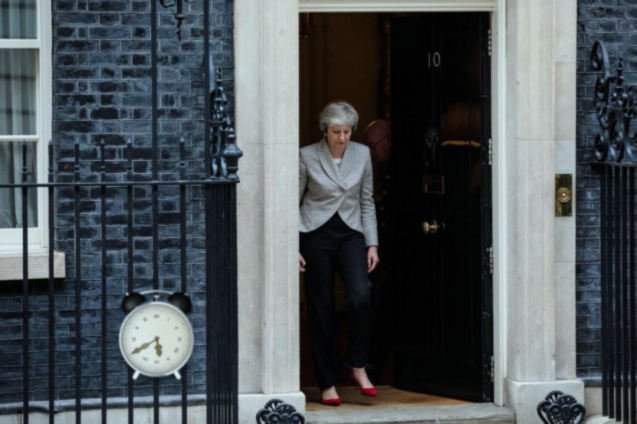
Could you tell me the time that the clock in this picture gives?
5:40
